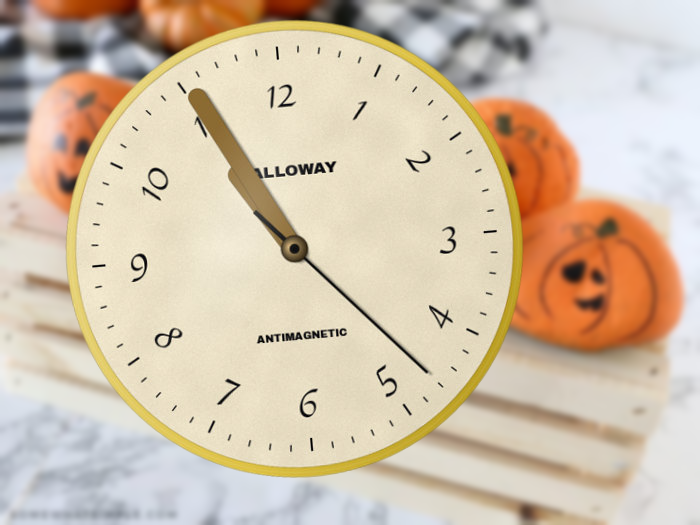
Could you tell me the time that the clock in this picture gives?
10:55:23
